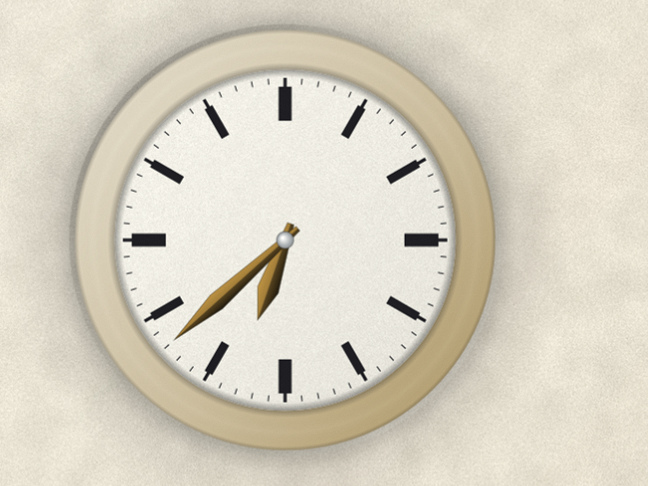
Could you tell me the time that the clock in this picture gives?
6:38
